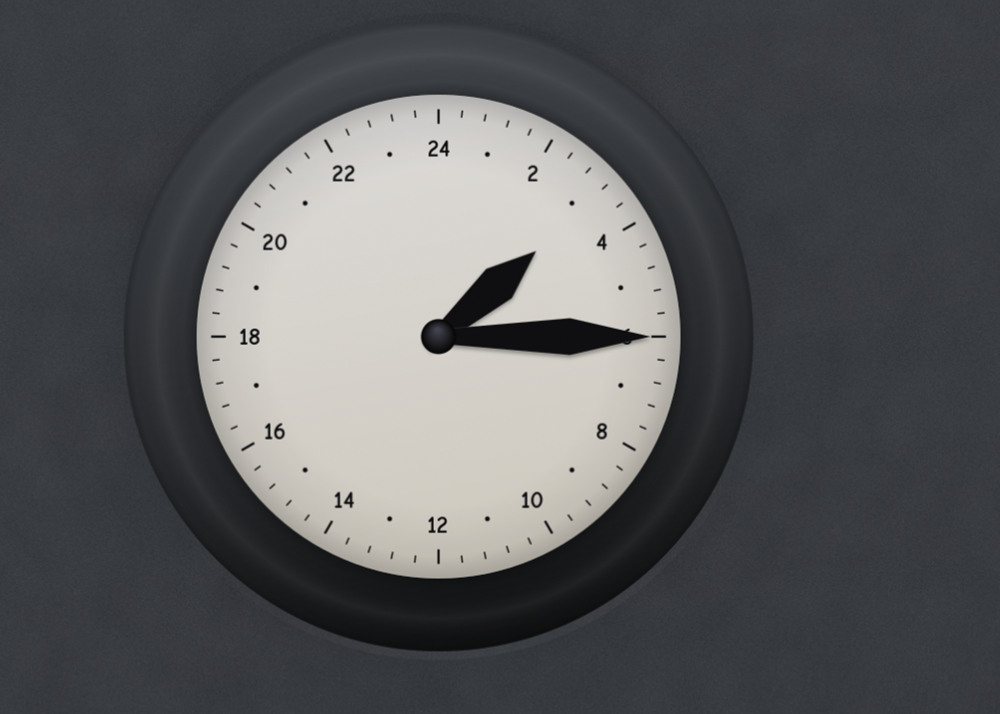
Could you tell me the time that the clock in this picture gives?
3:15
